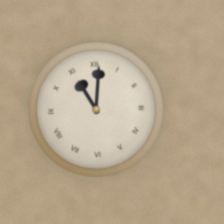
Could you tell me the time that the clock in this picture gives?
11:01
